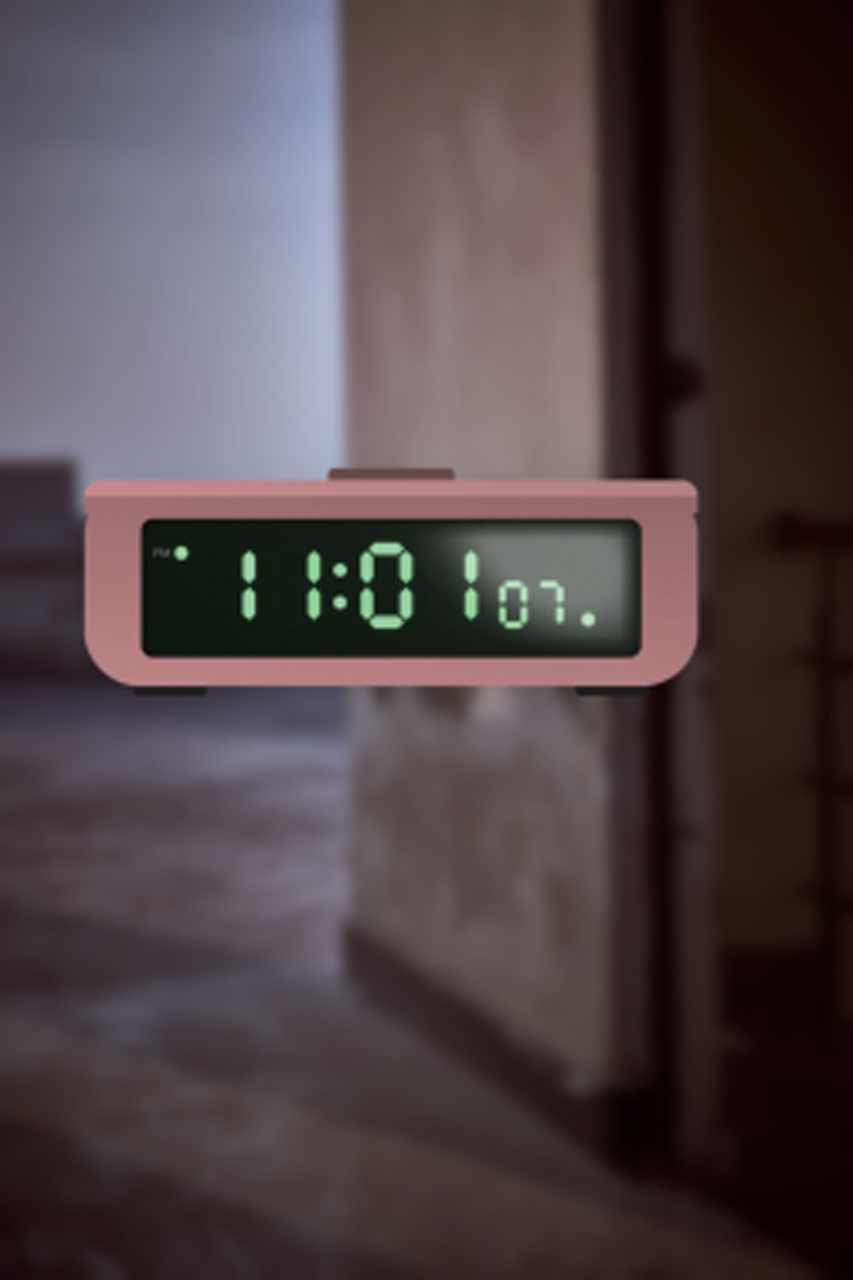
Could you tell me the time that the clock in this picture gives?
11:01:07
